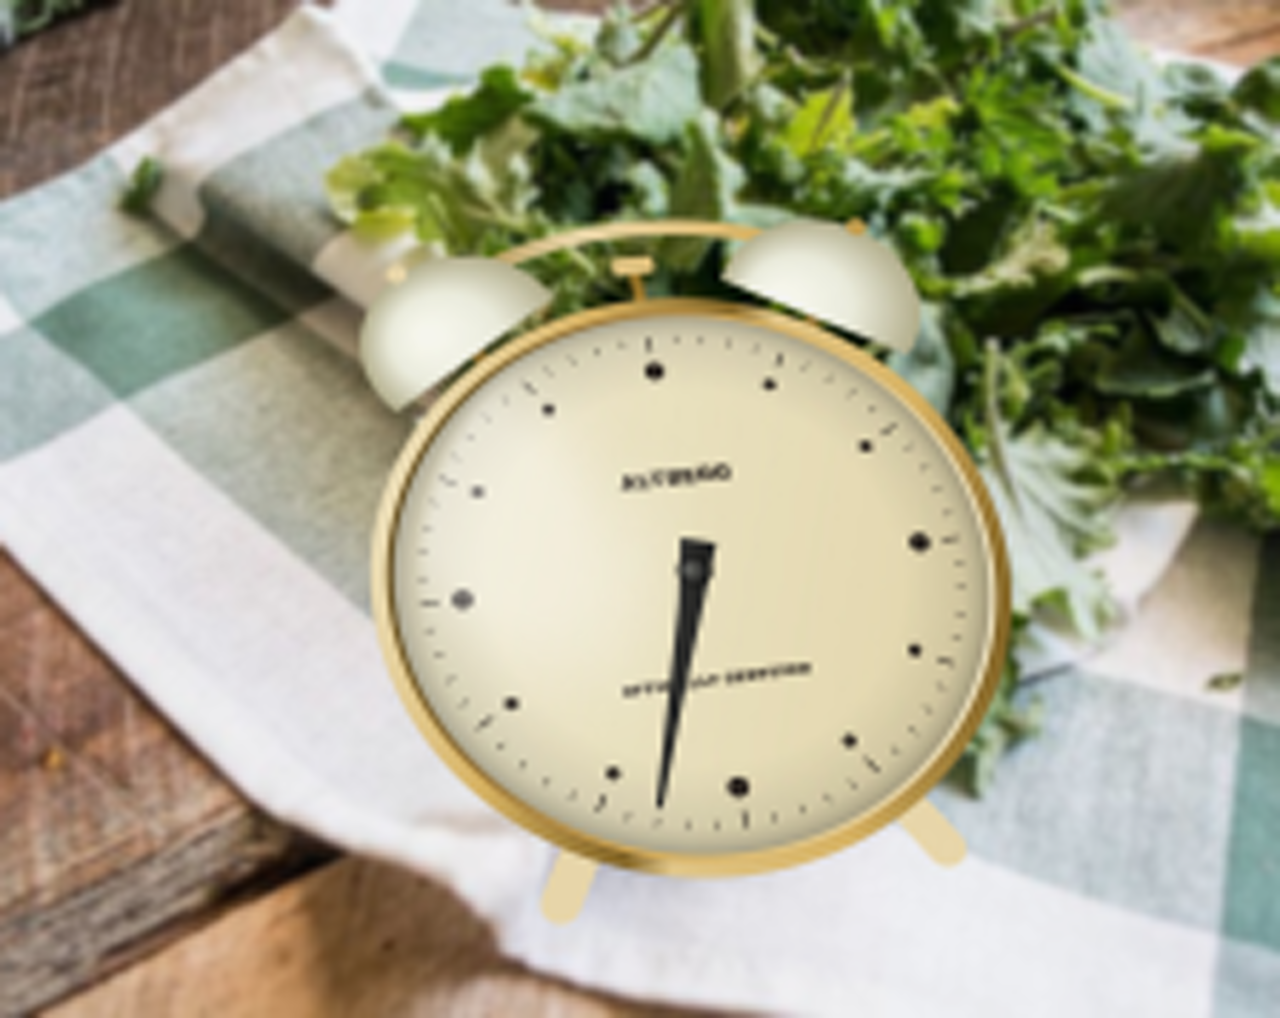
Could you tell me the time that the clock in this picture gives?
6:33
